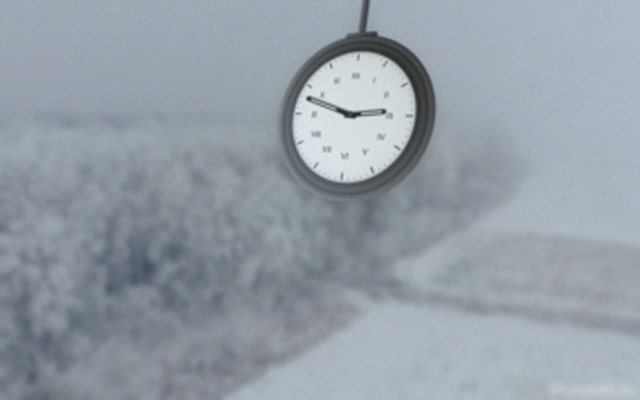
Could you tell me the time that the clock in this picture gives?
2:48
